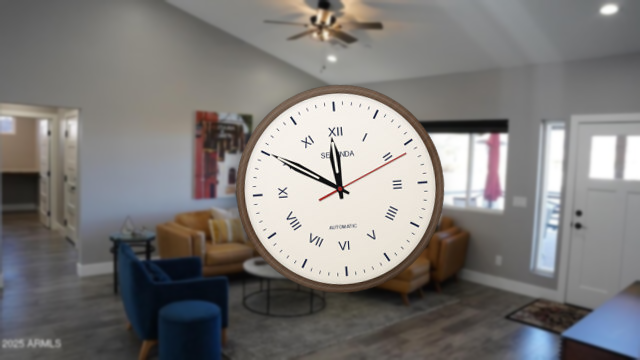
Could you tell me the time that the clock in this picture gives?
11:50:11
